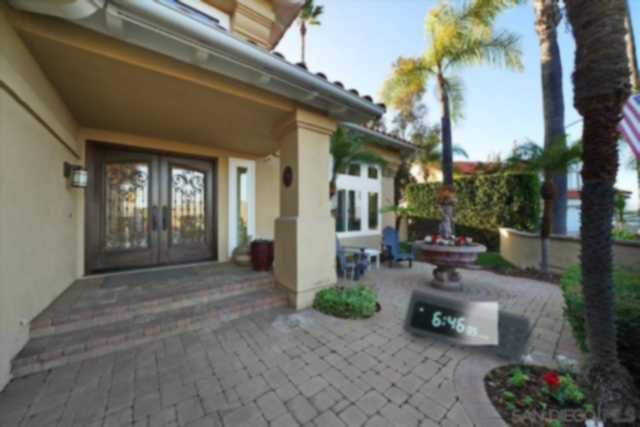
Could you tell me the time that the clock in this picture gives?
6:46
